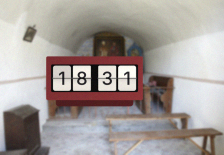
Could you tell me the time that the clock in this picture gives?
18:31
